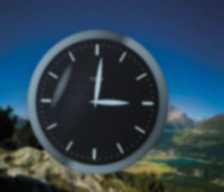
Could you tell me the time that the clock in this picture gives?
3:01
